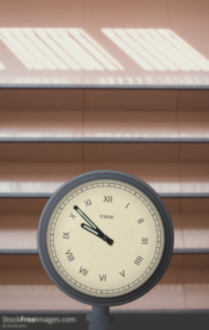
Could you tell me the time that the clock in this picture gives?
9:52
